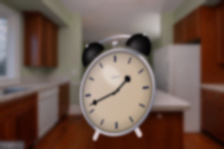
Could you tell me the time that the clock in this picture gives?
1:42
